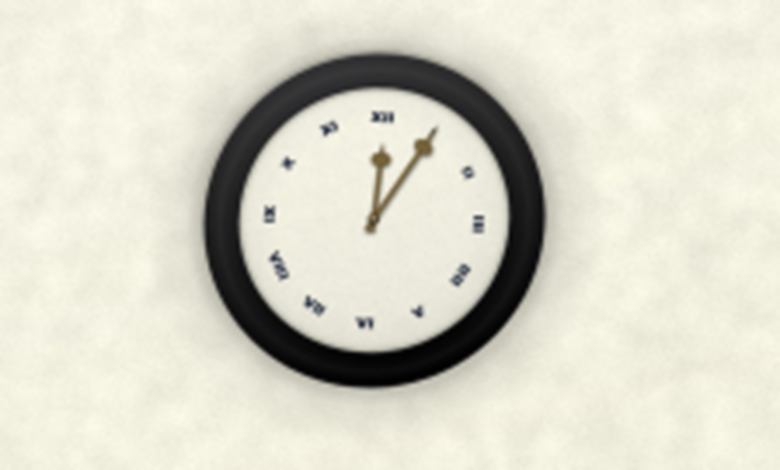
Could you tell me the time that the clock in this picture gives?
12:05
